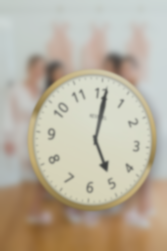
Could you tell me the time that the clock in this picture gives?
5:01
